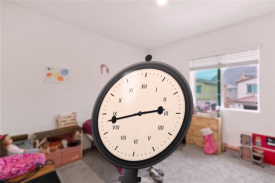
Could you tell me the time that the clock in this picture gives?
2:43
